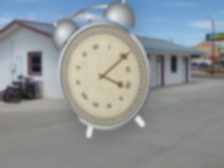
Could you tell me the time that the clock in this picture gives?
4:11
